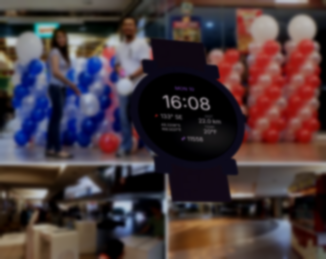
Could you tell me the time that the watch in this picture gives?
16:08
